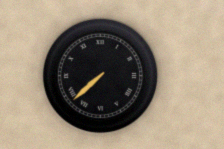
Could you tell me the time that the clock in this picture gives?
7:38
